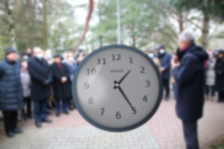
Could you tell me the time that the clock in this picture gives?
1:25
